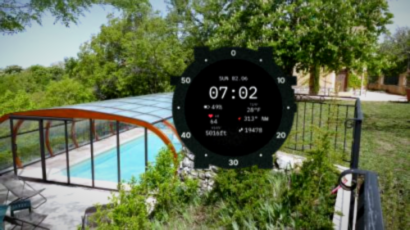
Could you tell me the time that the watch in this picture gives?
7:02
